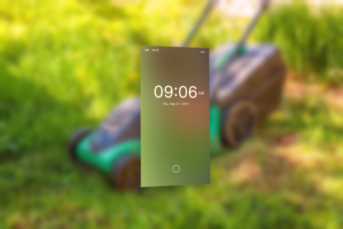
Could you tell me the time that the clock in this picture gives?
9:06
